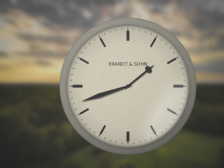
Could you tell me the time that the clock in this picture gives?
1:42
